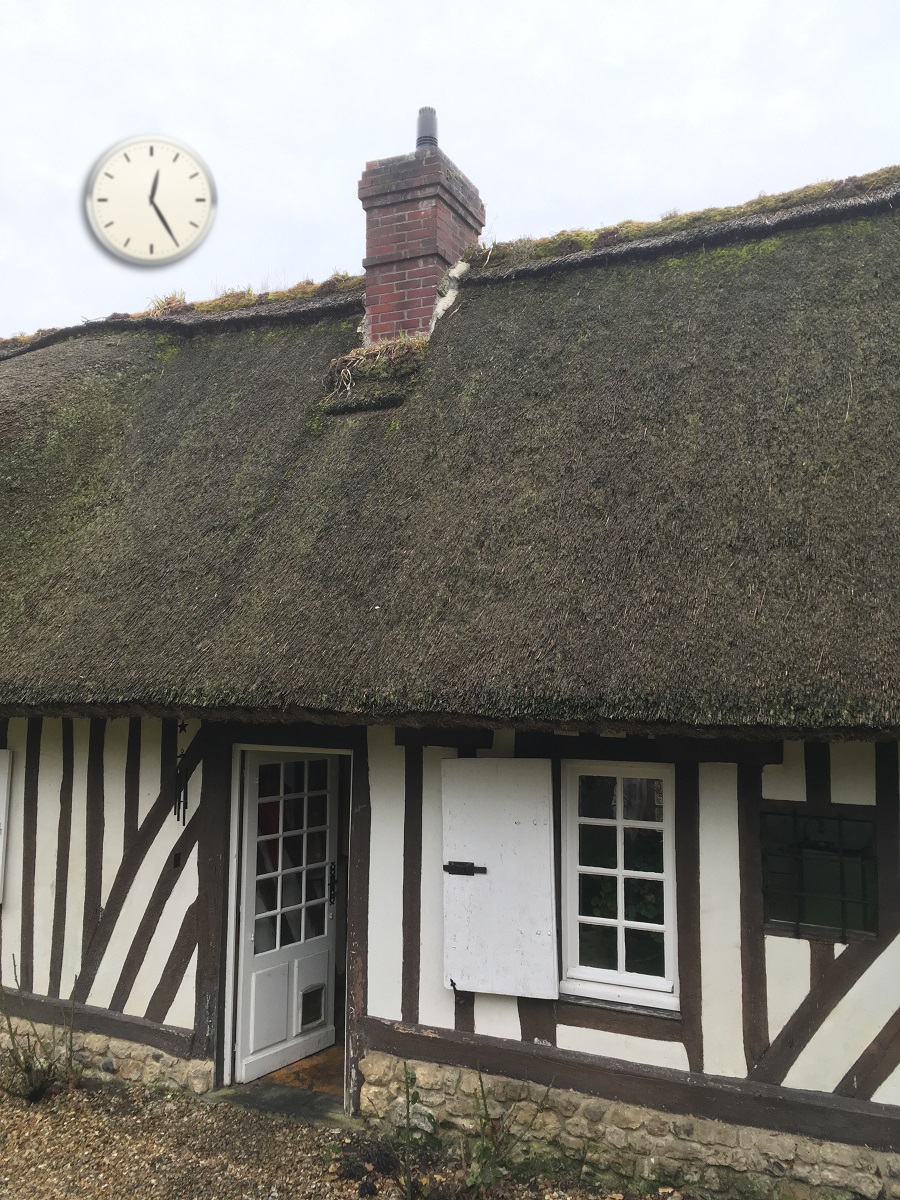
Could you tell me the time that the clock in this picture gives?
12:25
